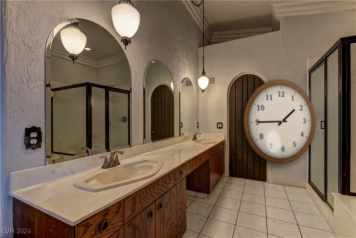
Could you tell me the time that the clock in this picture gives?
1:45
